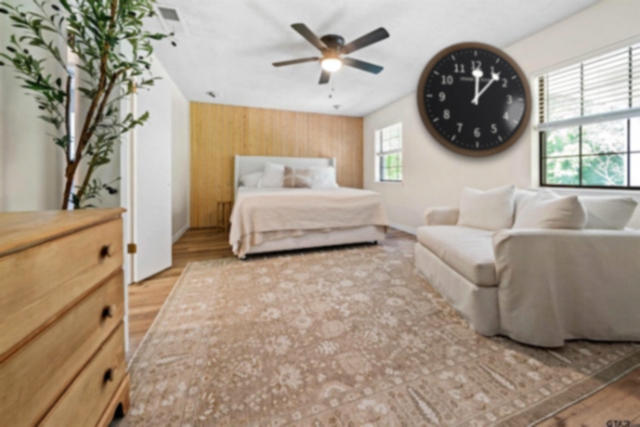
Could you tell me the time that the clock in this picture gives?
12:07
